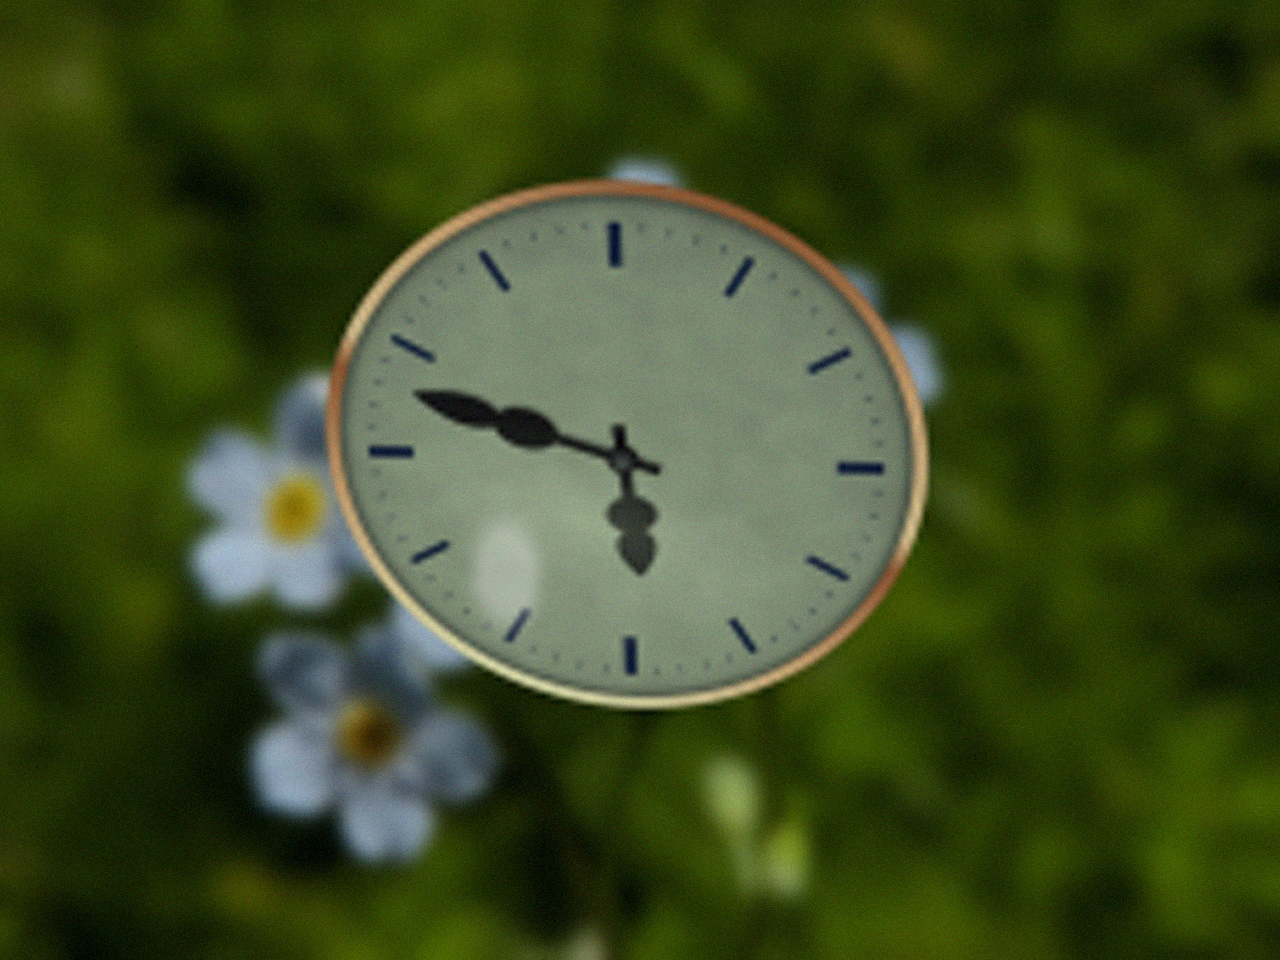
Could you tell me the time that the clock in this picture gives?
5:48
